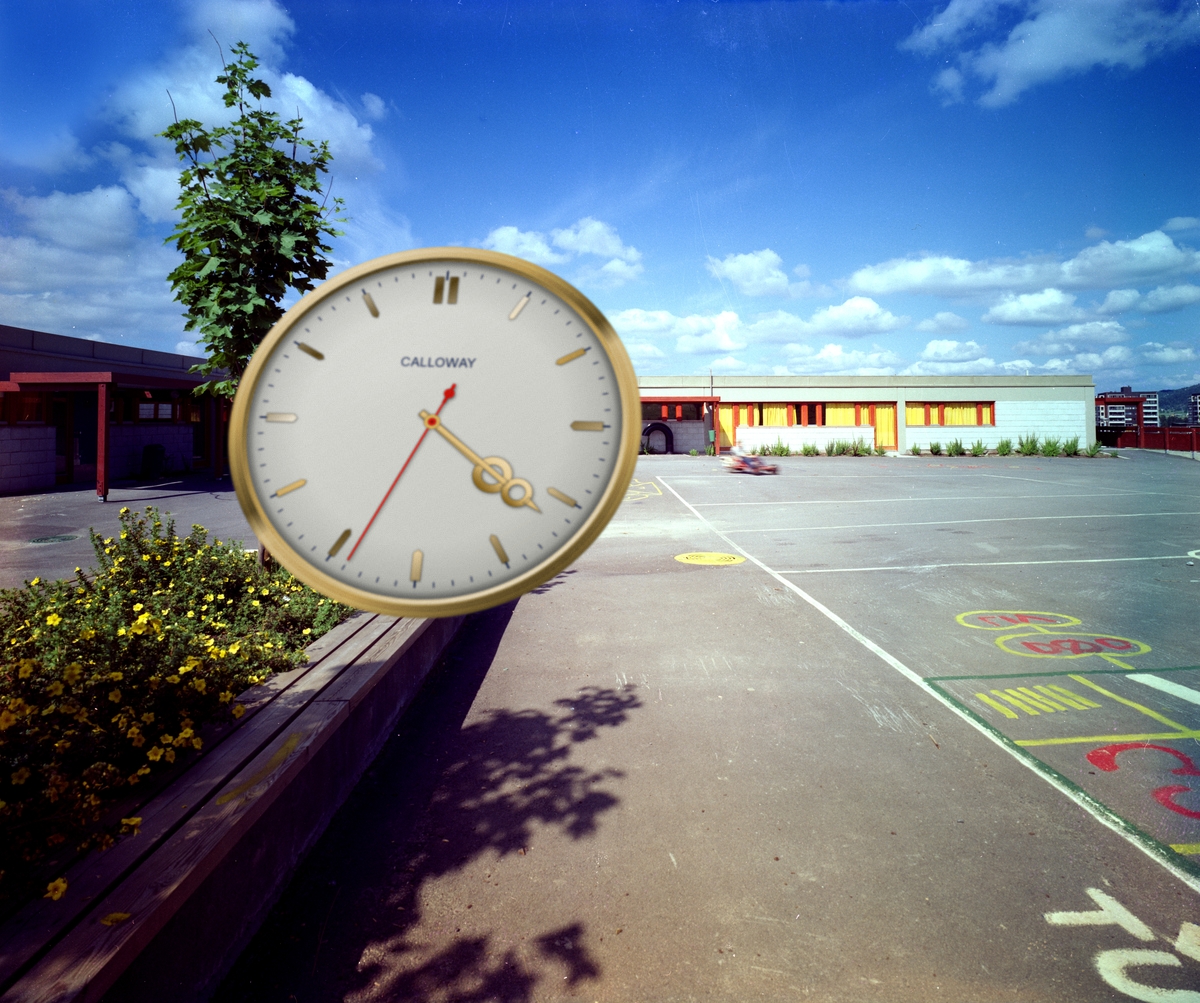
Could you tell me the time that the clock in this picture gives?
4:21:34
